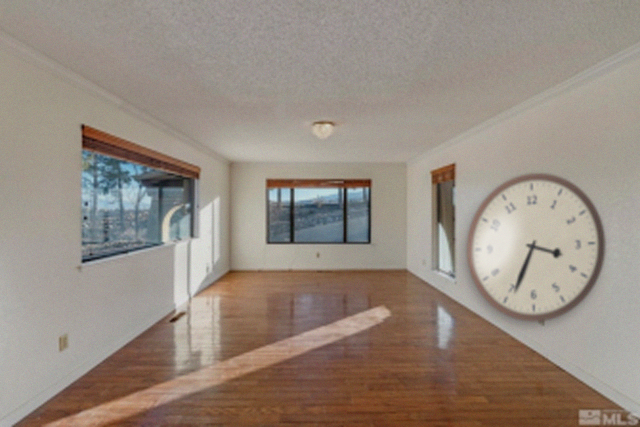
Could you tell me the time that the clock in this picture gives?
3:34
